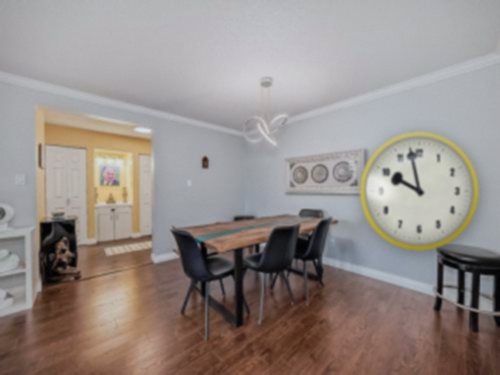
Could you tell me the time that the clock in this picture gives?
9:58
